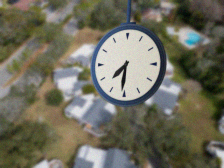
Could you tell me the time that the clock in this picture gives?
7:31
